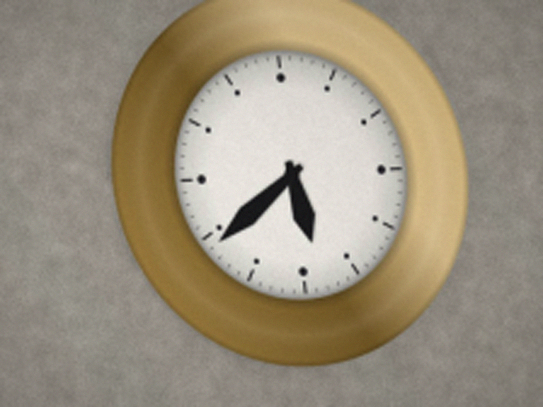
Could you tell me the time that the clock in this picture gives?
5:39
